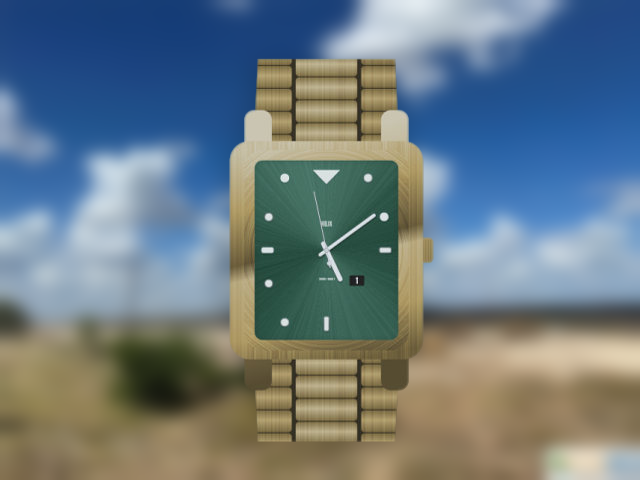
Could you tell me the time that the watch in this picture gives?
5:08:58
